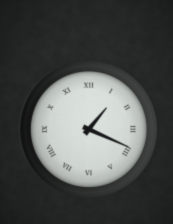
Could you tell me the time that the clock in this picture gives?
1:19
